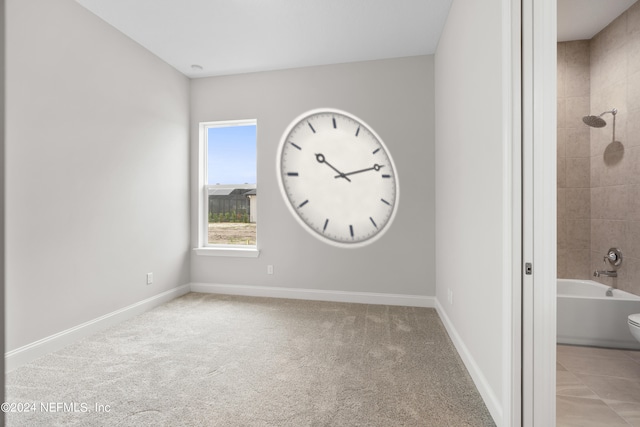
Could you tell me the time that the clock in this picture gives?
10:13
